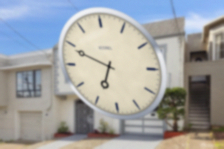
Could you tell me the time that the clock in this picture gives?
6:49
